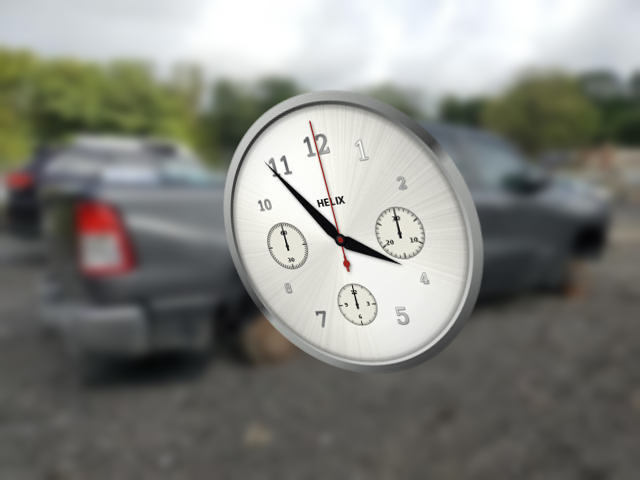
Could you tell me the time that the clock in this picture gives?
3:54
